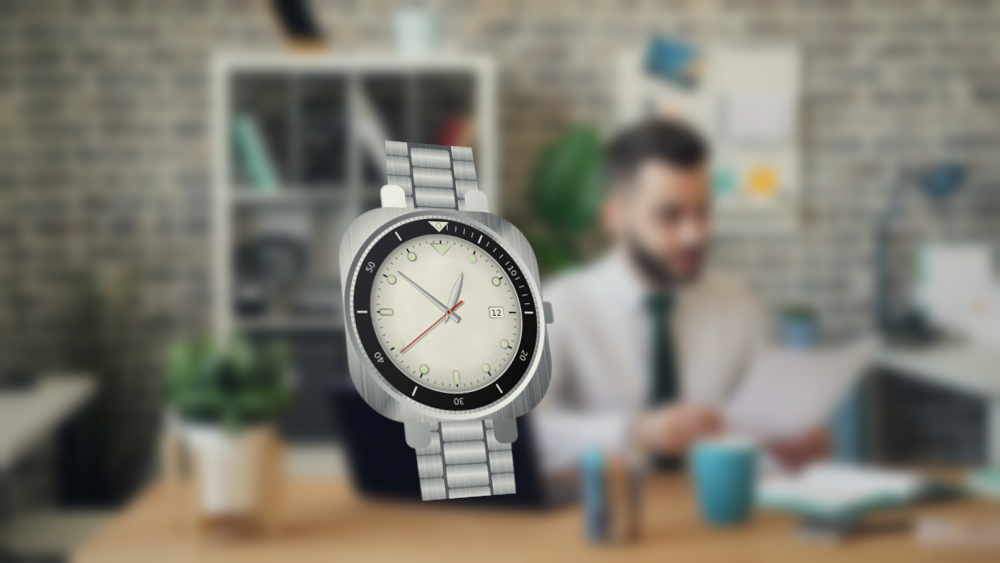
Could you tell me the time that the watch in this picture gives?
12:51:39
